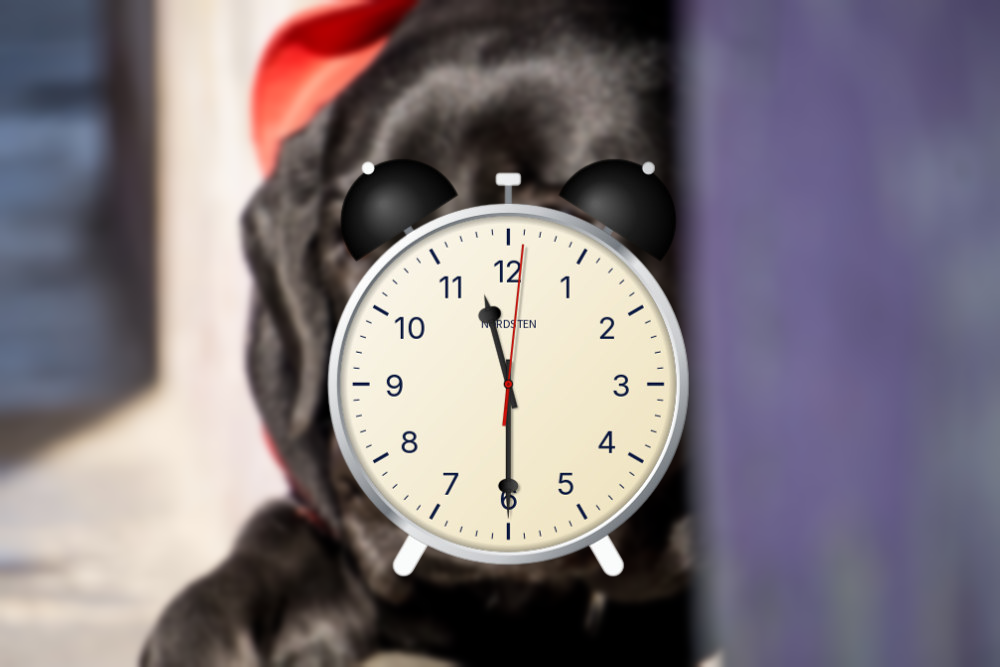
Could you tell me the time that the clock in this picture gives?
11:30:01
